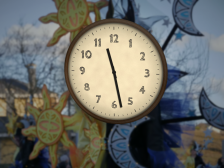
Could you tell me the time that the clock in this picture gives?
11:28
